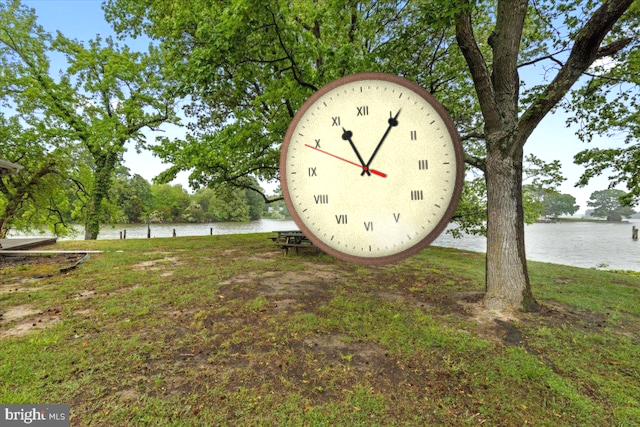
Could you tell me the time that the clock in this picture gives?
11:05:49
